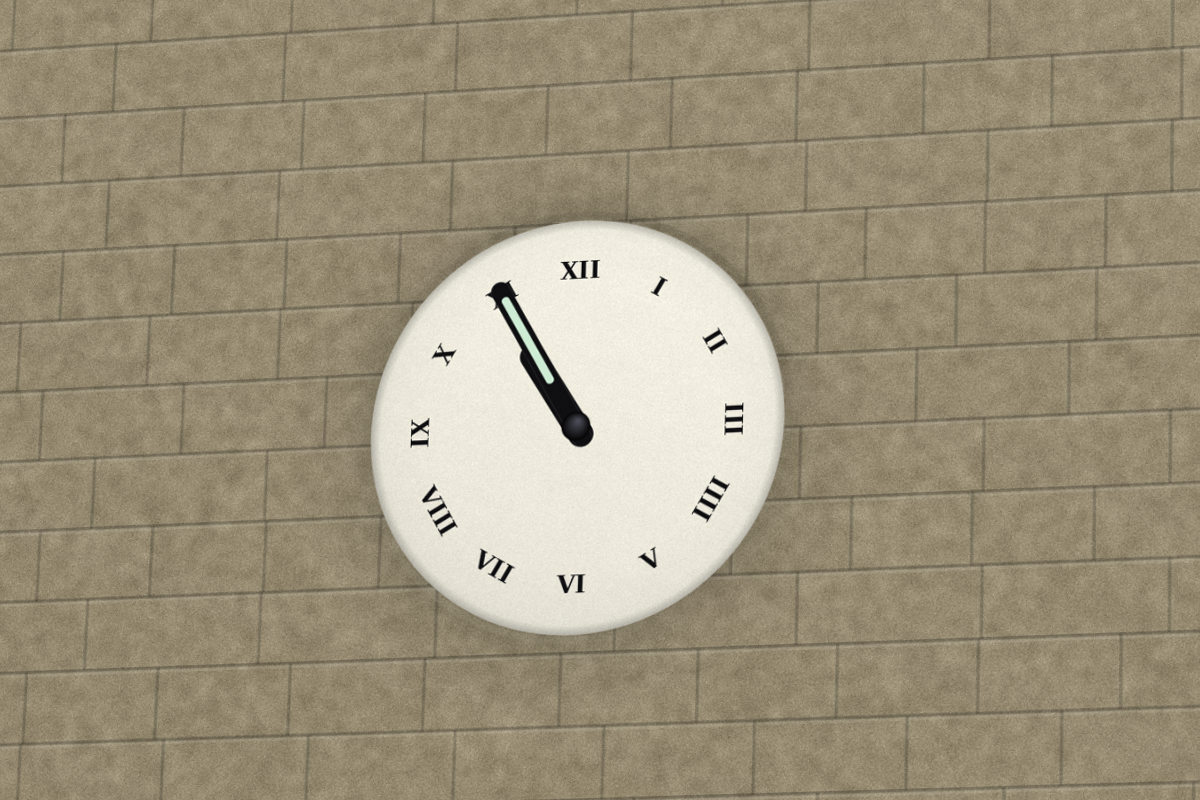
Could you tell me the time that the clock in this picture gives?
10:55
